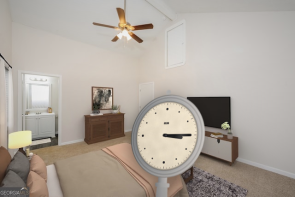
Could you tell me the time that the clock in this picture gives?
3:15
